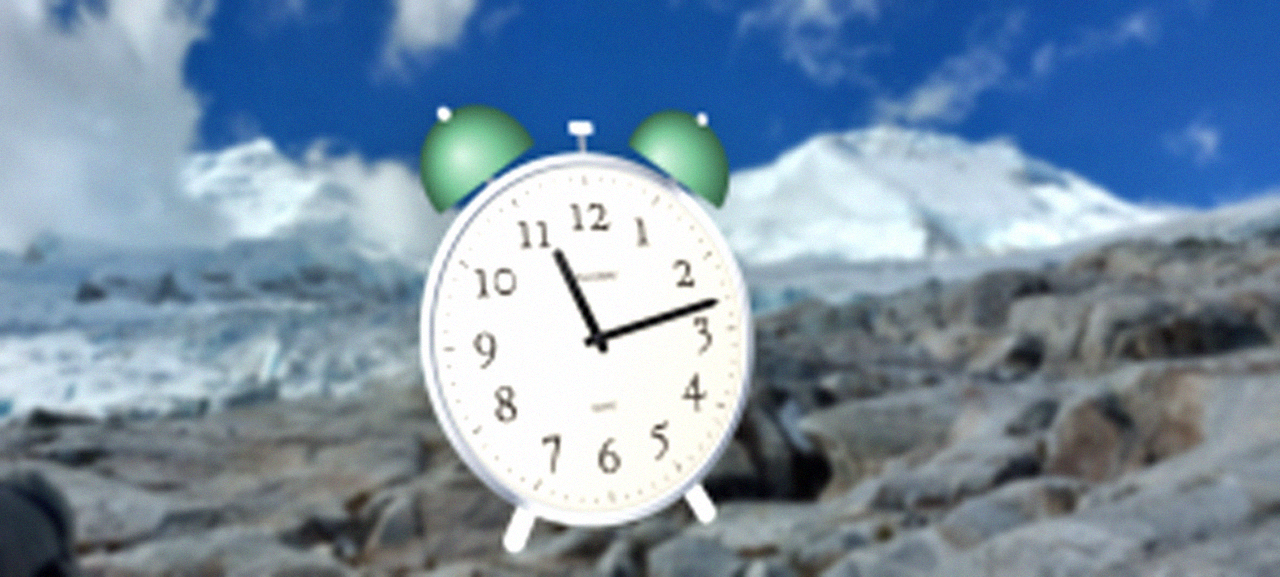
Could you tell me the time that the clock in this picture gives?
11:13
